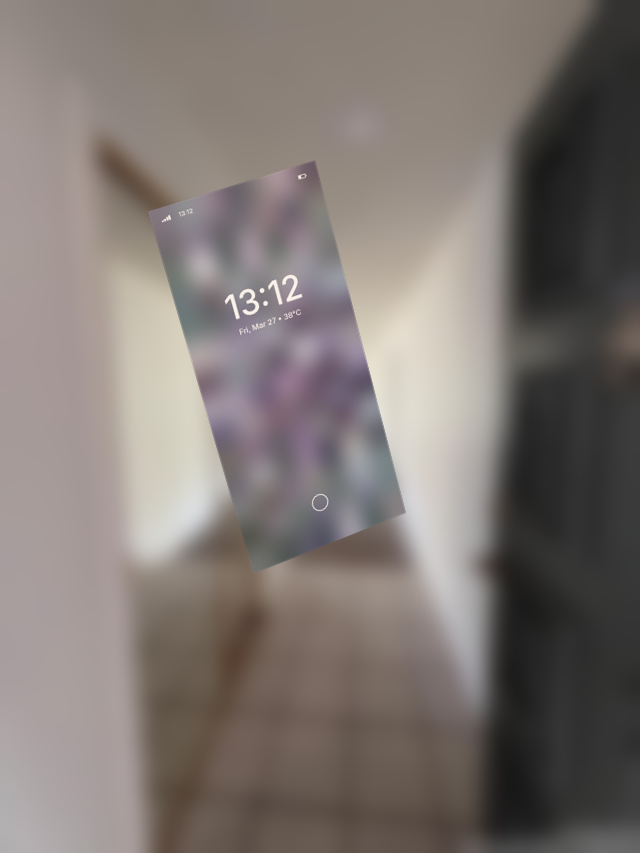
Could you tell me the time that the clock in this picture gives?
13:12
